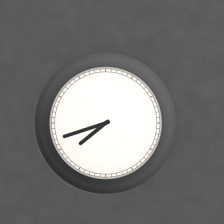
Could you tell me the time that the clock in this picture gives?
7:42
